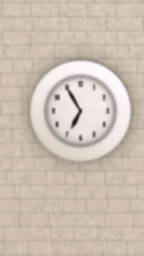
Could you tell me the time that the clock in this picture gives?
6:55
